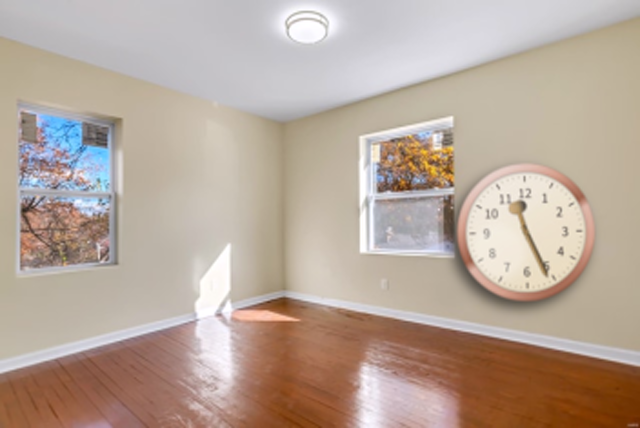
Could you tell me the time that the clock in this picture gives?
11:26
